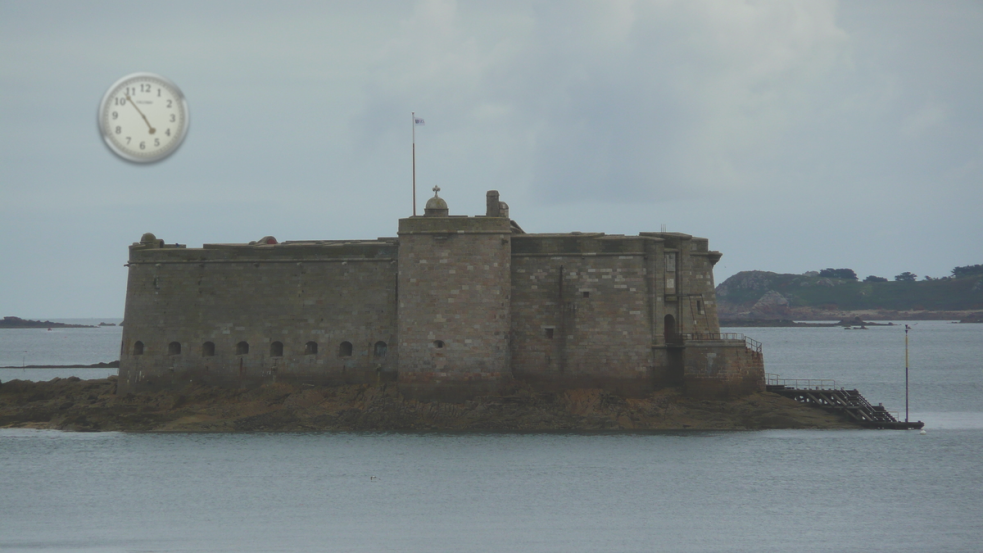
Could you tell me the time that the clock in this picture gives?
4:53
